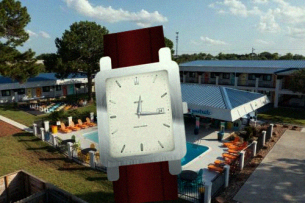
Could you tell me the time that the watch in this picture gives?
12:16
